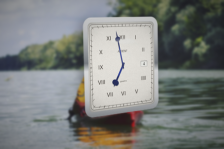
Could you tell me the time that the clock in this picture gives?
6:58
